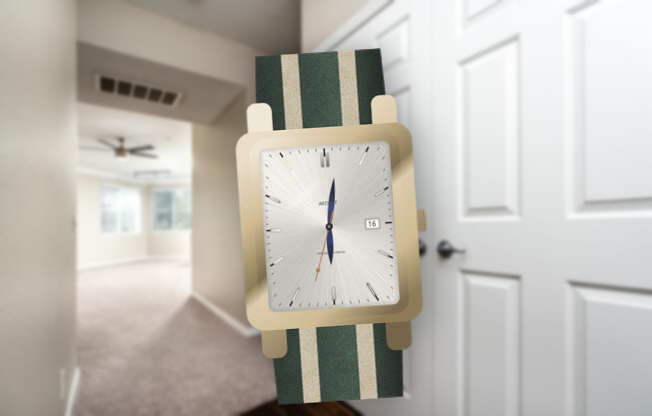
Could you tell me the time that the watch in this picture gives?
6:01:33
